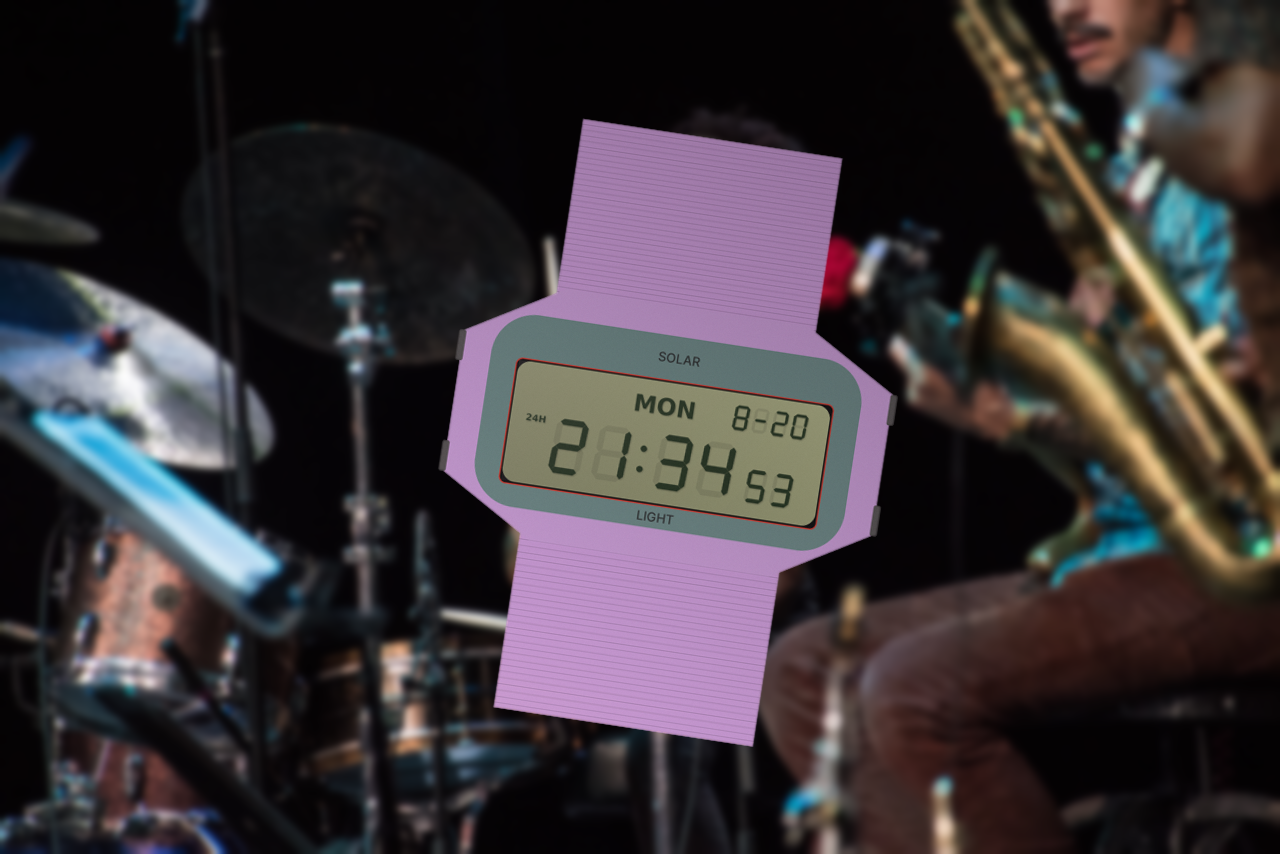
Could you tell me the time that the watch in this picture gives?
21:34:53
